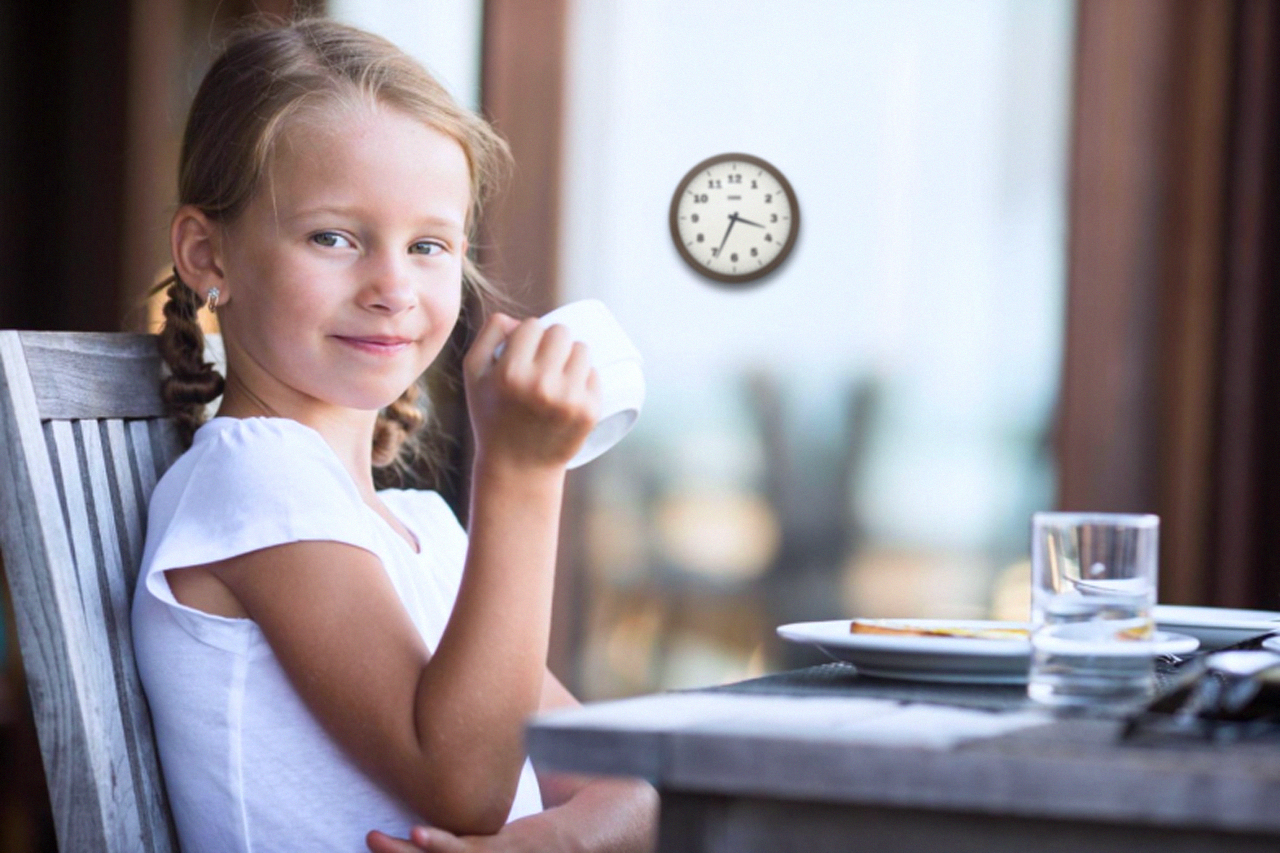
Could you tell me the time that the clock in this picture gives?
3:34
